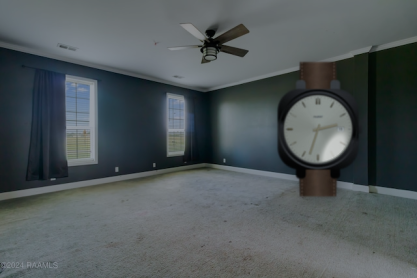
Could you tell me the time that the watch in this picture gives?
2:33
